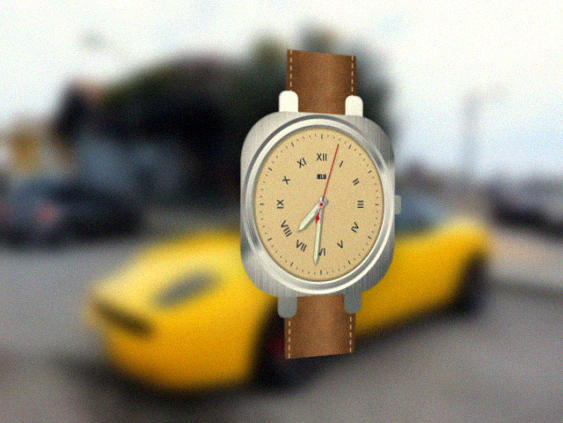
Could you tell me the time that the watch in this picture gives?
7:31:03
